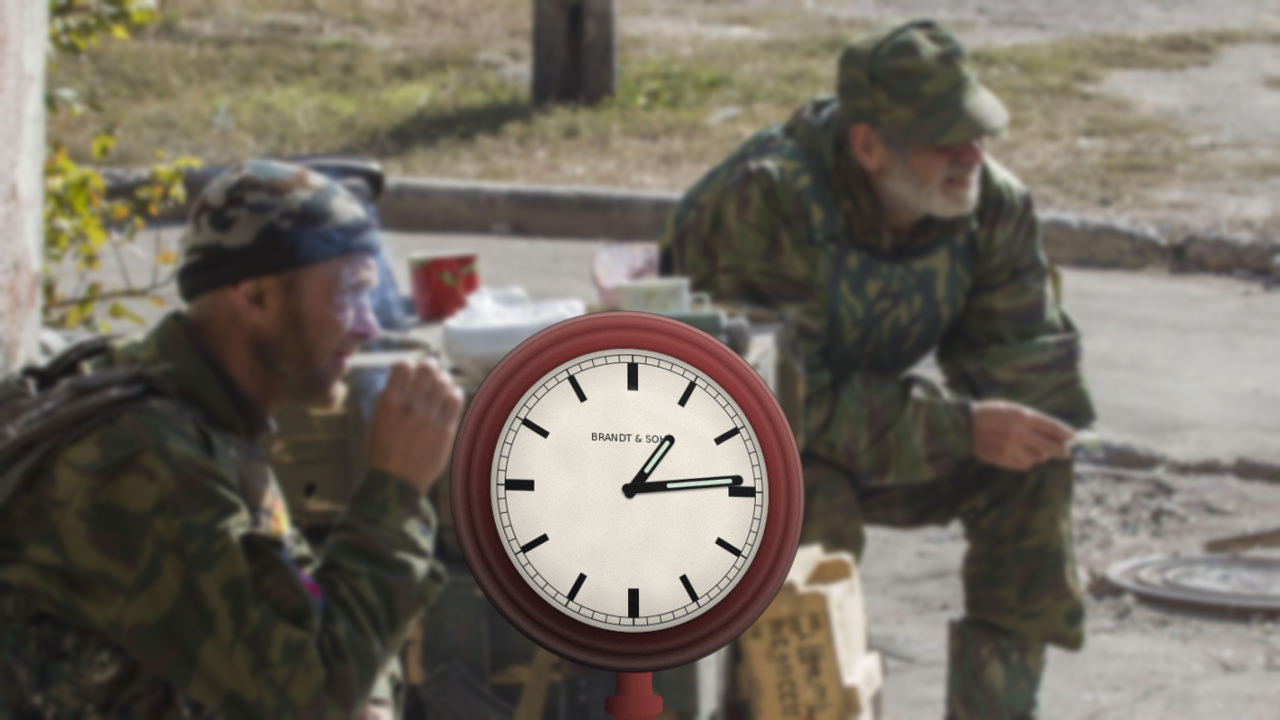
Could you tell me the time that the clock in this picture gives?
1:14
